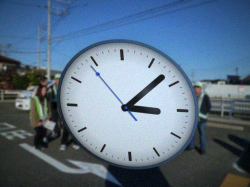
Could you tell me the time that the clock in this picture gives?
3:07:54
